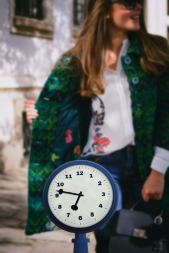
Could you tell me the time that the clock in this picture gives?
6:47
